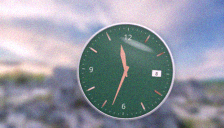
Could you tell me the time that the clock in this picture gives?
11:33
